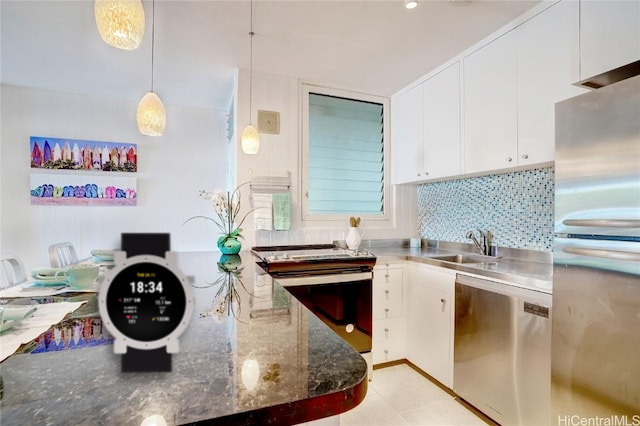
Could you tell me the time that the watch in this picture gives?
18:34
